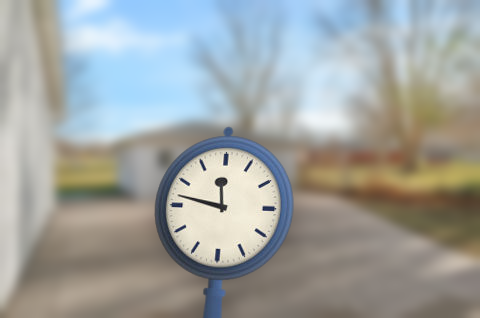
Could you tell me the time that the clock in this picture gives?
11:47
